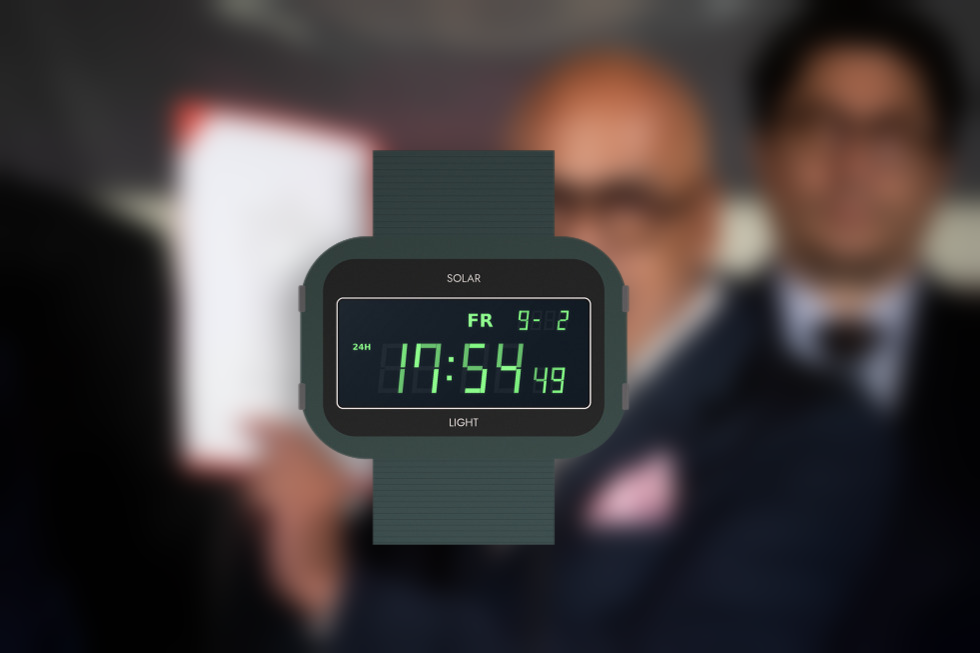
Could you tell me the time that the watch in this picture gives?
17:54:49
